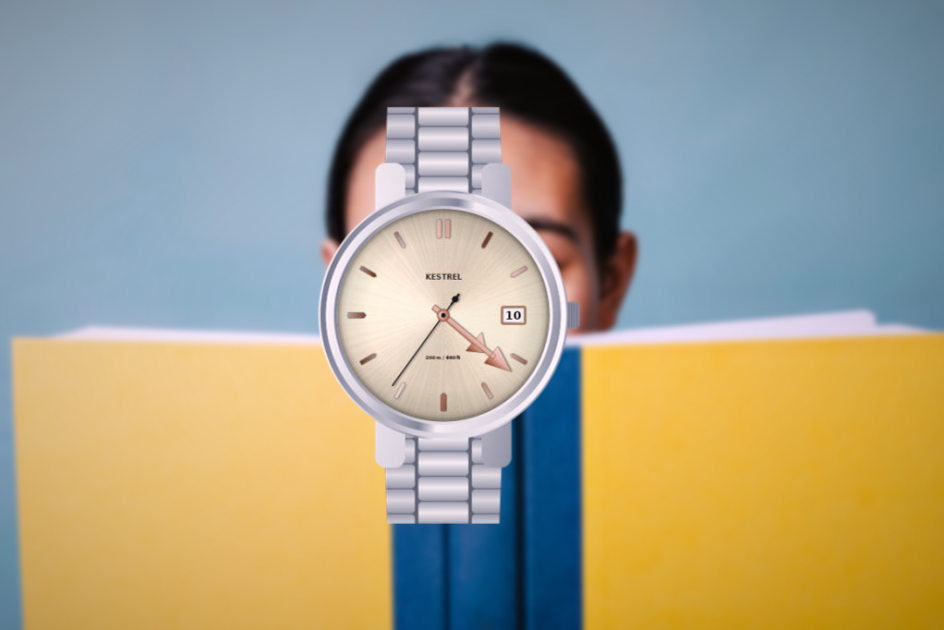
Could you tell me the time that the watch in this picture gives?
4:21:36
